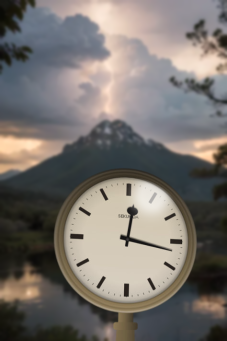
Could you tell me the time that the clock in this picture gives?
12:17
